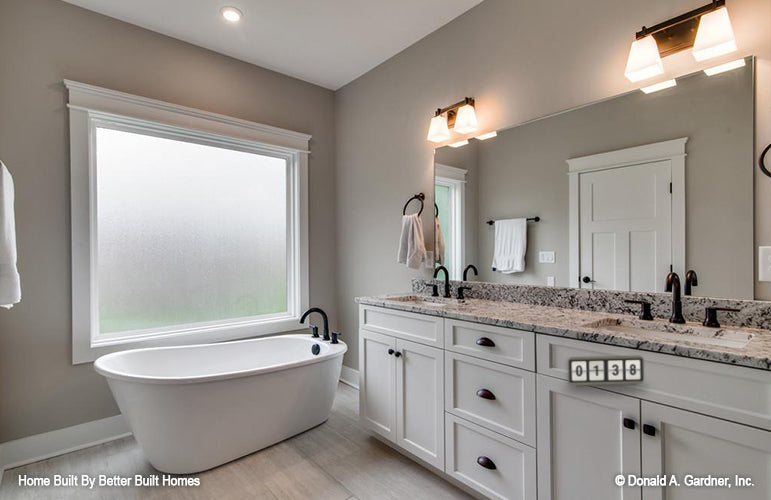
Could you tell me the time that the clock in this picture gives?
1:38
